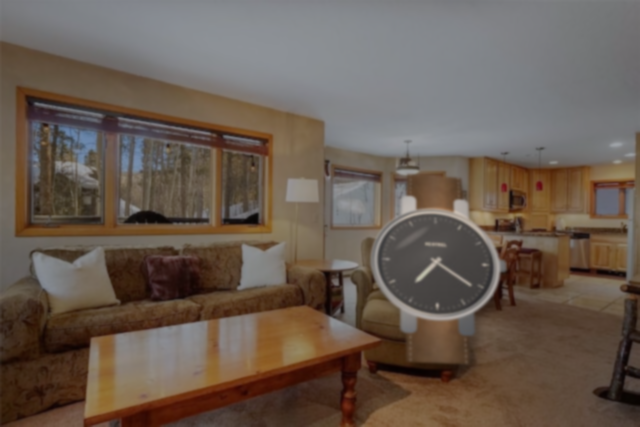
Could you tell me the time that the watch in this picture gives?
7:21
